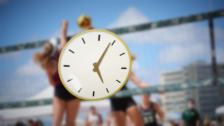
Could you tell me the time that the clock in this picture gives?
5:04
